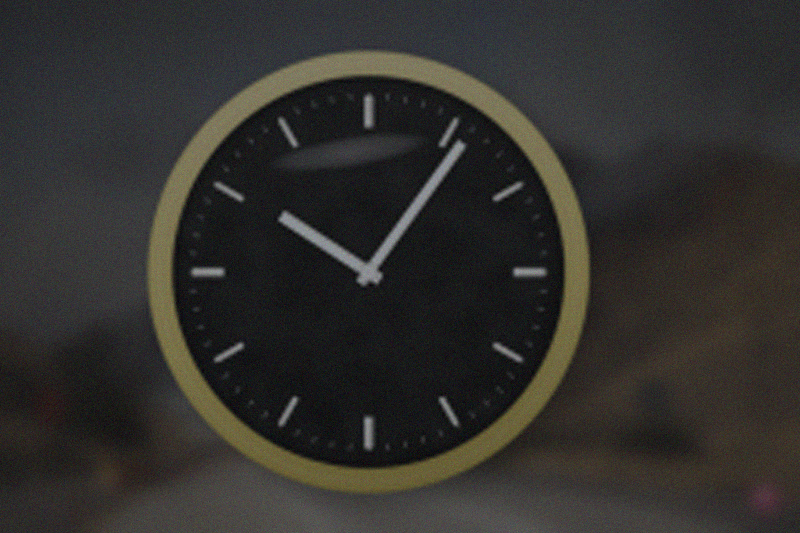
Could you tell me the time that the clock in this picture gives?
10:06
